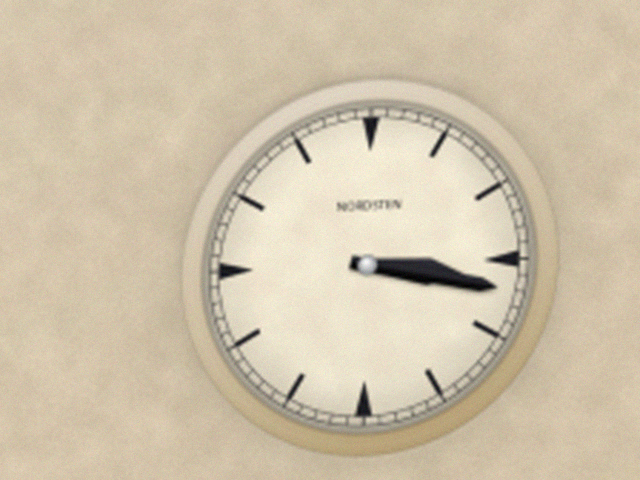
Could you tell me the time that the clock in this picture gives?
3:17
